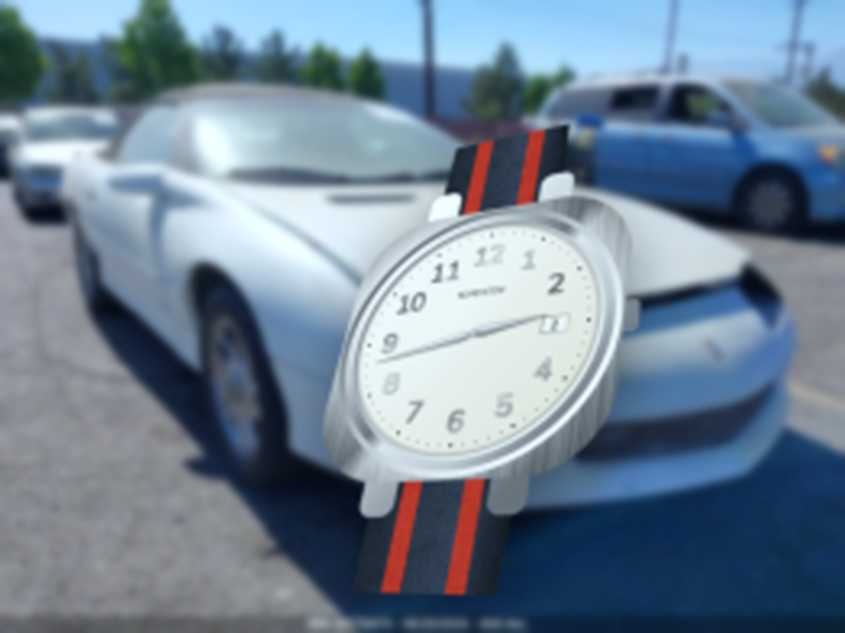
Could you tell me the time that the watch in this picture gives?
2:43
